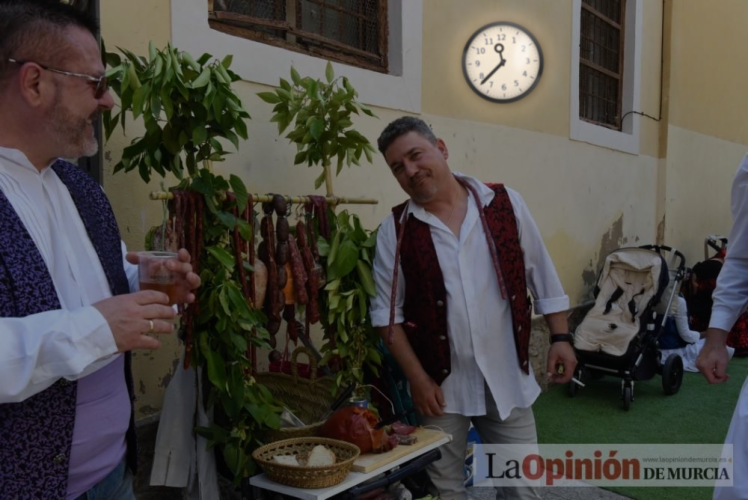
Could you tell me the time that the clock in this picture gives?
11:38
